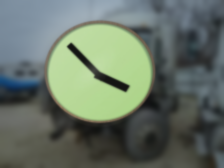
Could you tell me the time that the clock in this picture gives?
3:53
